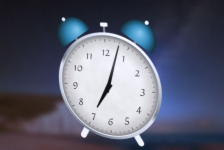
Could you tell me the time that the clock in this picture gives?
7:03
